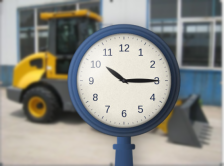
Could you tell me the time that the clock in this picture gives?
10:15
